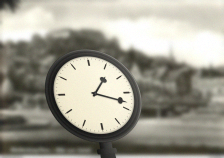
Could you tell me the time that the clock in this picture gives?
1:18
